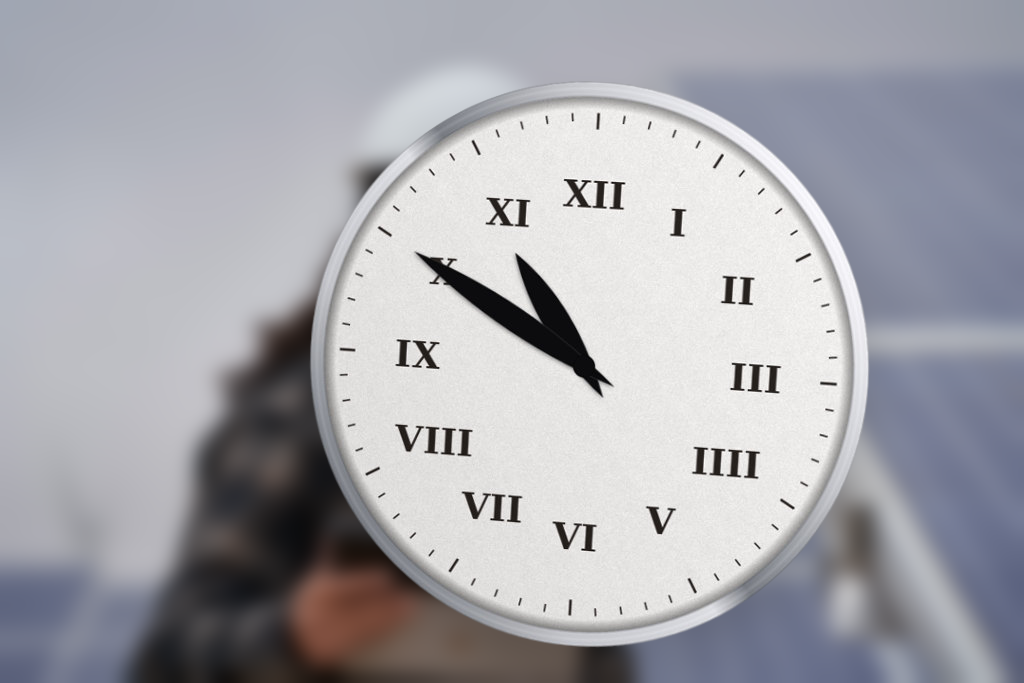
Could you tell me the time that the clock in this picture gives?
10:50
